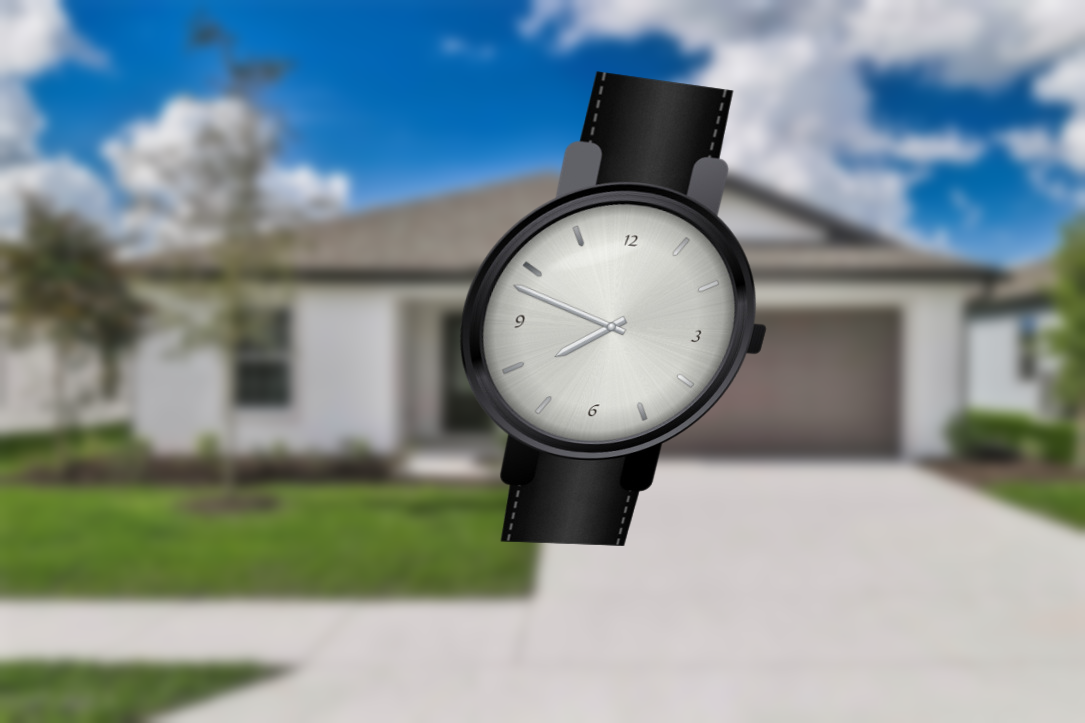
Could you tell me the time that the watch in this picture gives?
7:48
